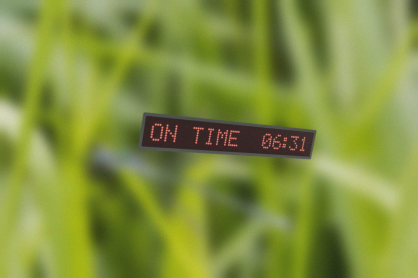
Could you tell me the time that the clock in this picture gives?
6:31
